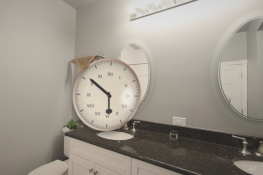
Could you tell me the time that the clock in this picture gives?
5:51
